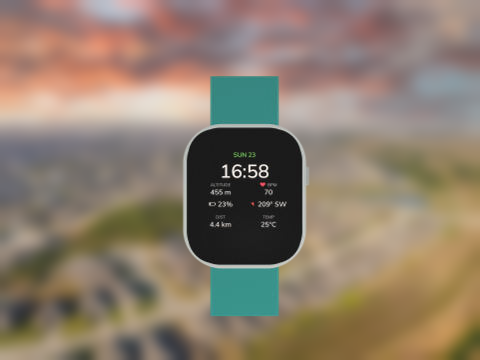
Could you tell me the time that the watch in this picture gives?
16:58
